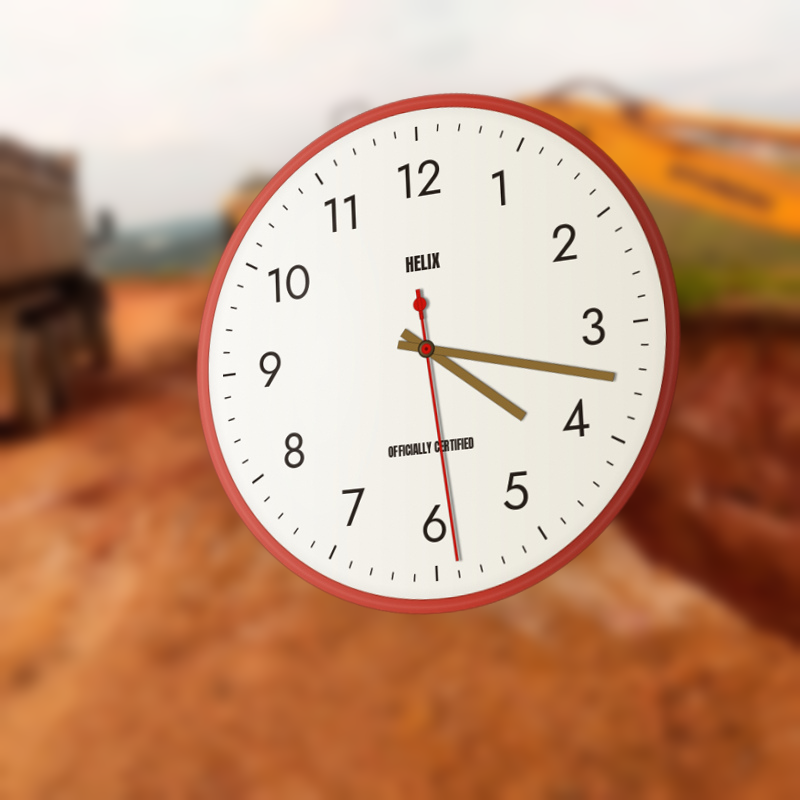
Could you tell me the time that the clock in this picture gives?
4:17:29
